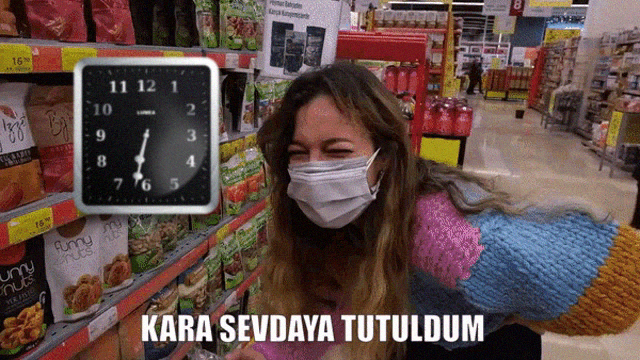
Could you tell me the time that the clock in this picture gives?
6:32
